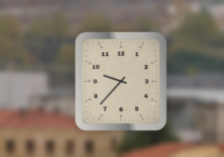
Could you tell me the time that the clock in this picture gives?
9:37
